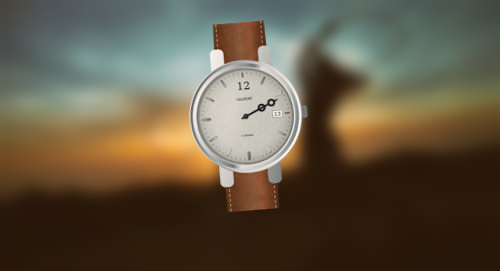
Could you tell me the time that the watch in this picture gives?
2:11
